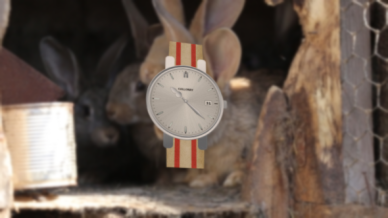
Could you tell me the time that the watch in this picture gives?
10:22
